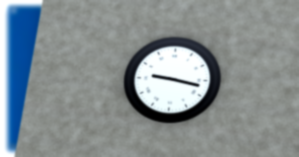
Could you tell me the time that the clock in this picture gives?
9:17
